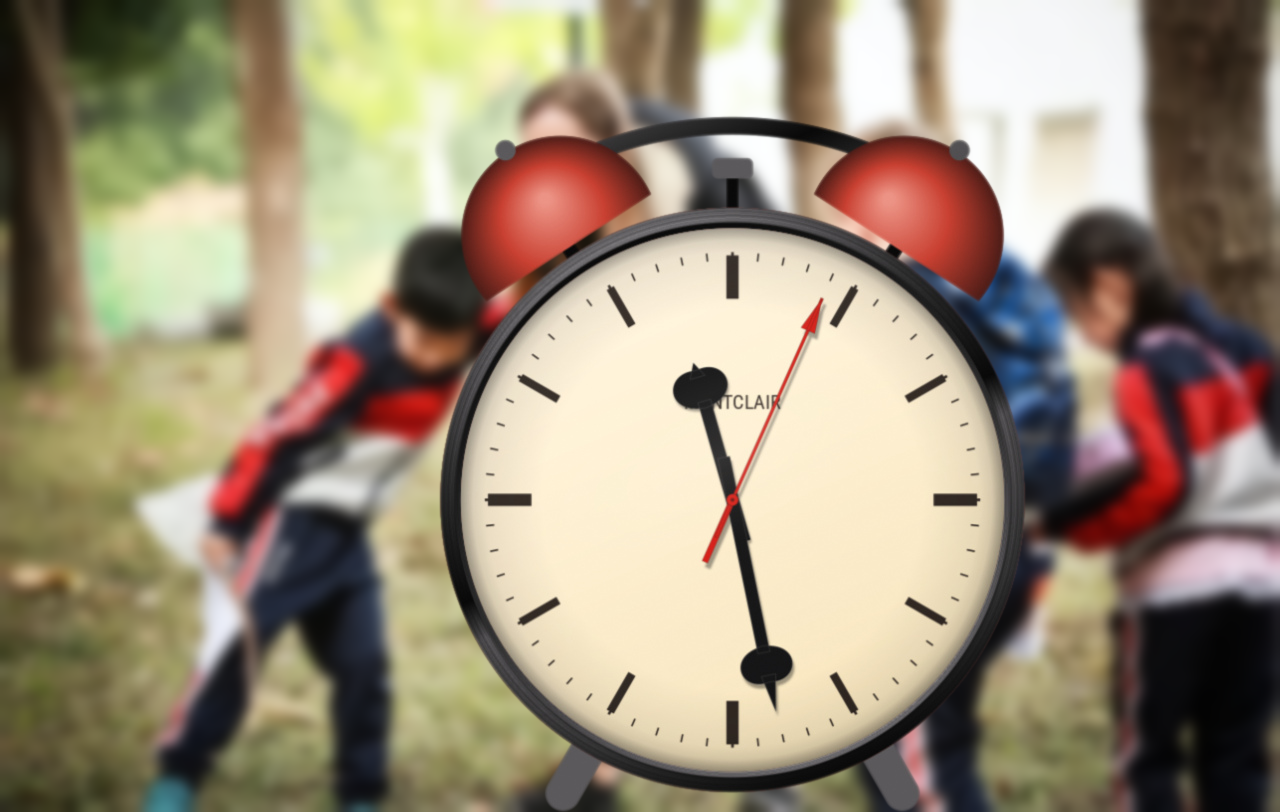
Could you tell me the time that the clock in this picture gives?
11:28:04
